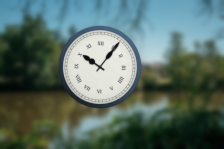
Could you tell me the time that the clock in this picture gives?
10:06
